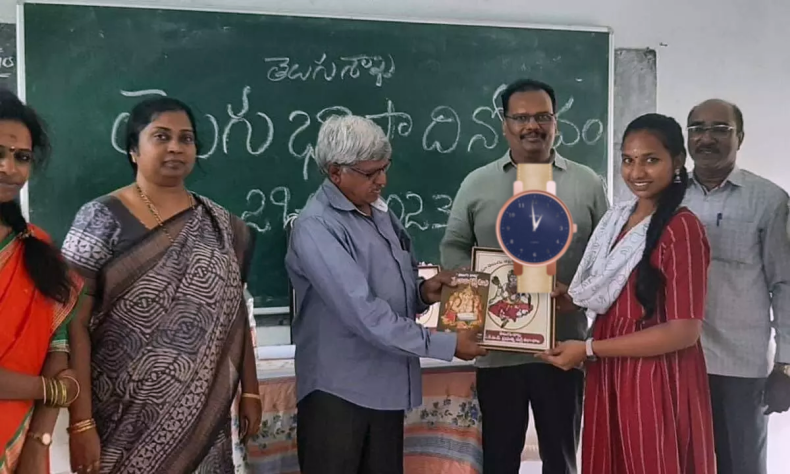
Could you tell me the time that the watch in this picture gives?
12:59
